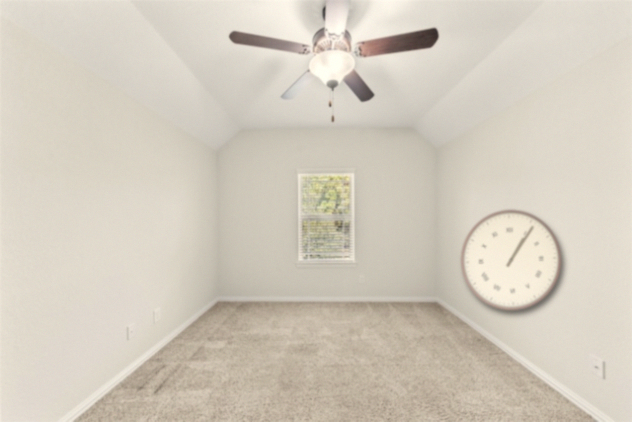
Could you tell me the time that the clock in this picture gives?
1:06
